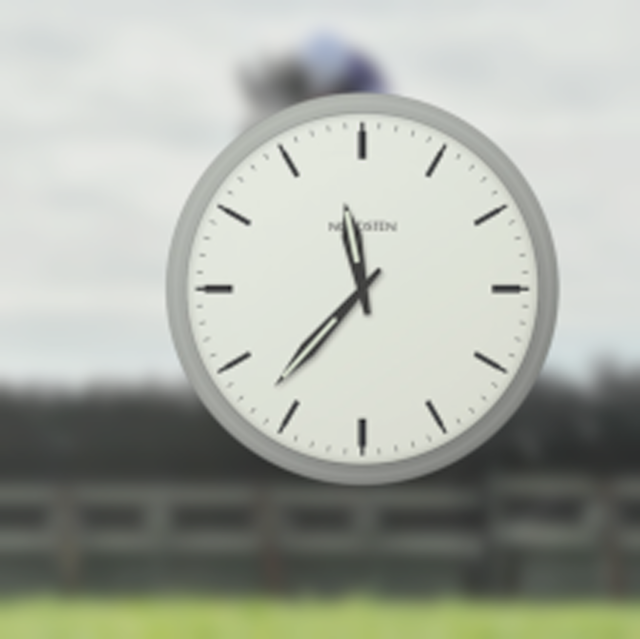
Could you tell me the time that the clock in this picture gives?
11:37
